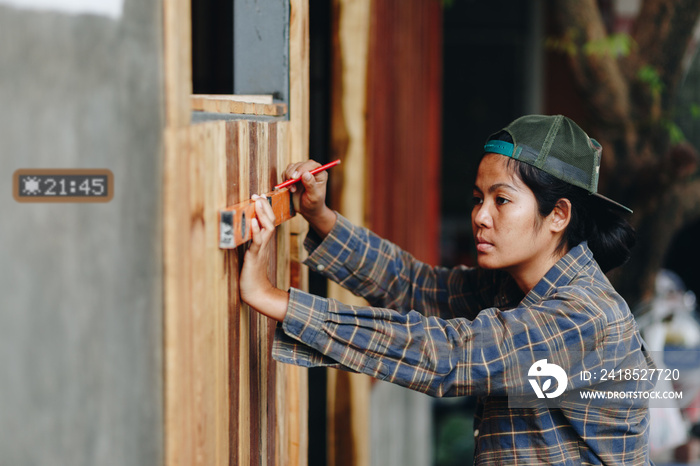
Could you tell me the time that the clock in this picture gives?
21:45
